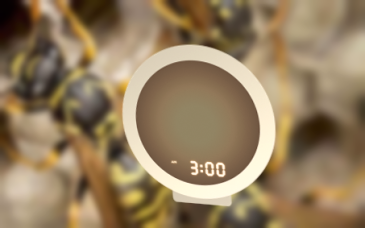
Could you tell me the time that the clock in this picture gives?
3:00
